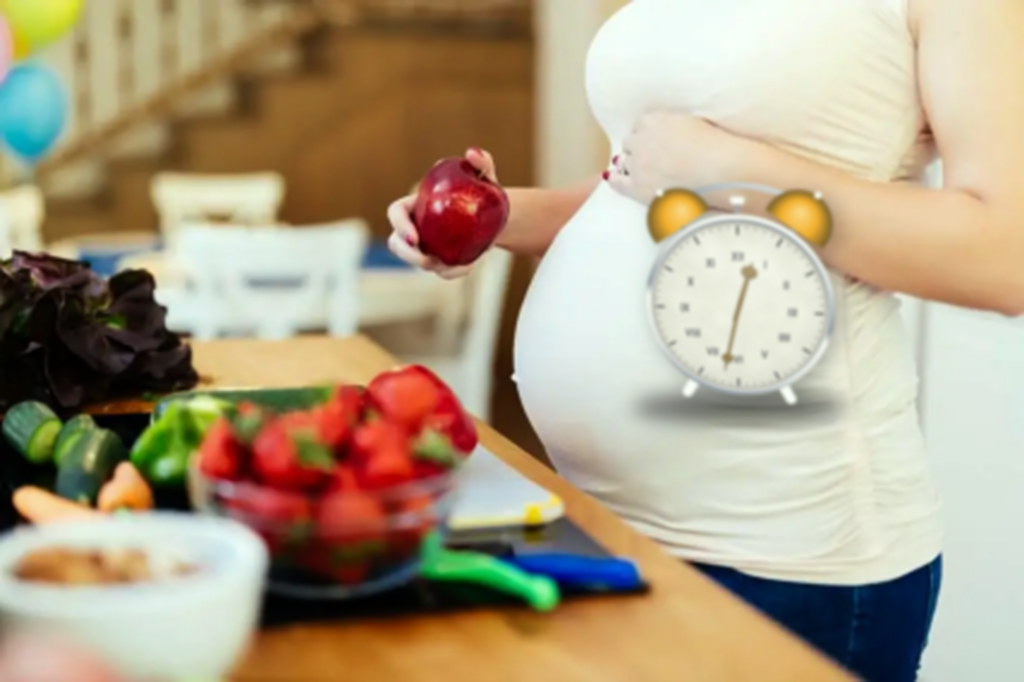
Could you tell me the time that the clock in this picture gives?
12:32
